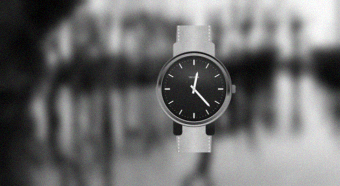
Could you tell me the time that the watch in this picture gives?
12:23
